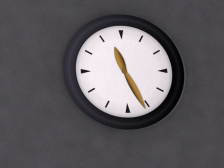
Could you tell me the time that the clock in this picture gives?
11:26
